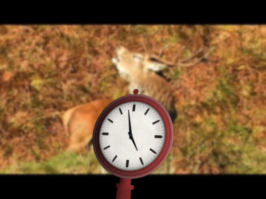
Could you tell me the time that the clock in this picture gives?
4:58
